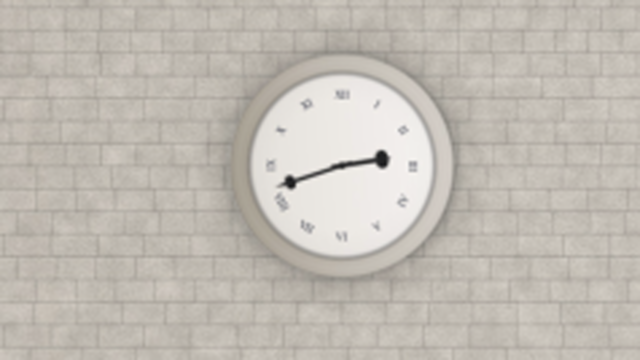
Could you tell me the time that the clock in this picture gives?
2:42
